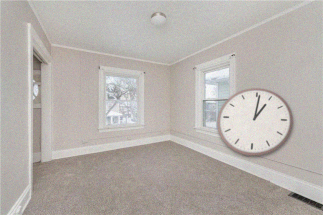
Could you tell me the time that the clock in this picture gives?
1:01
